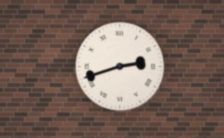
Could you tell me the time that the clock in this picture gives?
2:42
